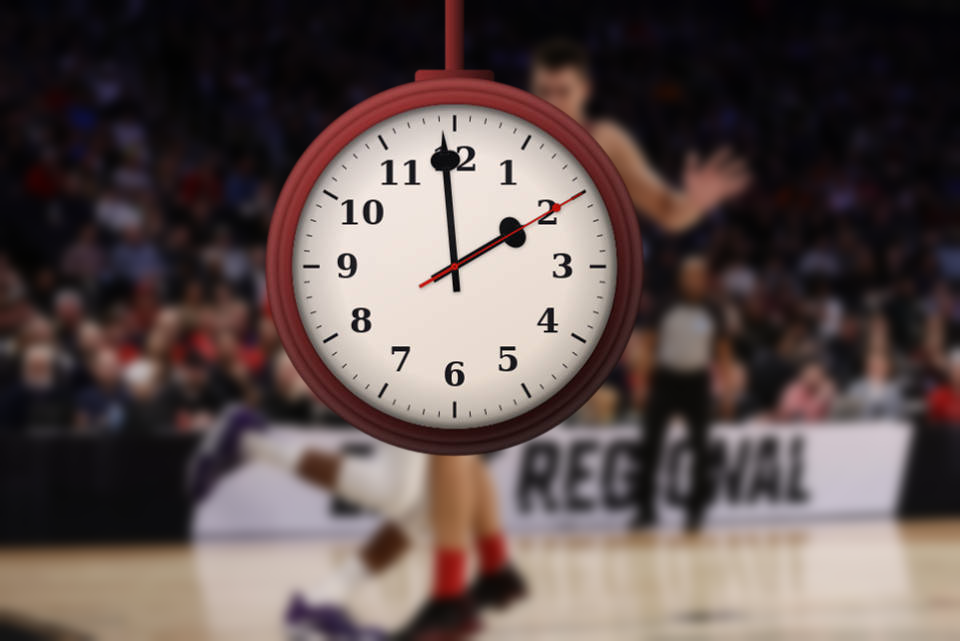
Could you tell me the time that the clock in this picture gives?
1:59:10
